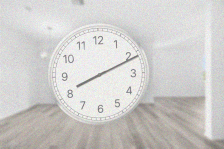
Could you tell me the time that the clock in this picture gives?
8:11
